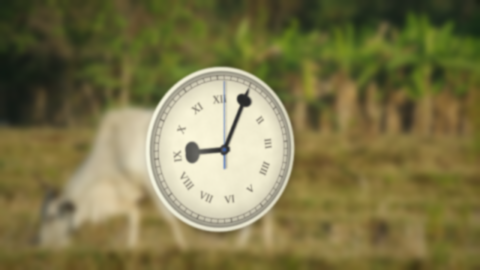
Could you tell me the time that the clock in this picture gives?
9:05:01
